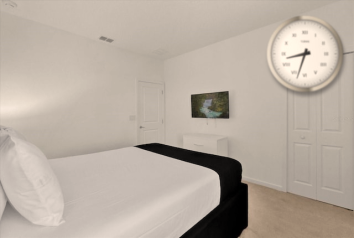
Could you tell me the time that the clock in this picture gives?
8:33
